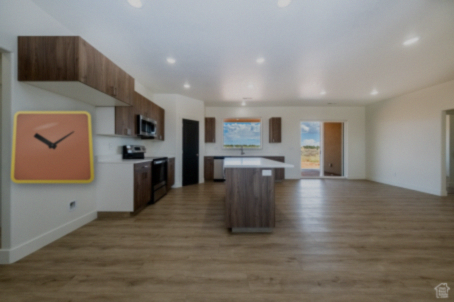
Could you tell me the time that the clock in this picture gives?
10:09
